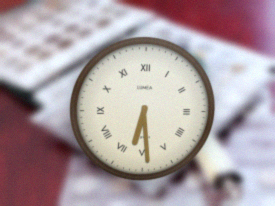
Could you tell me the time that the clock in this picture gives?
6:29
